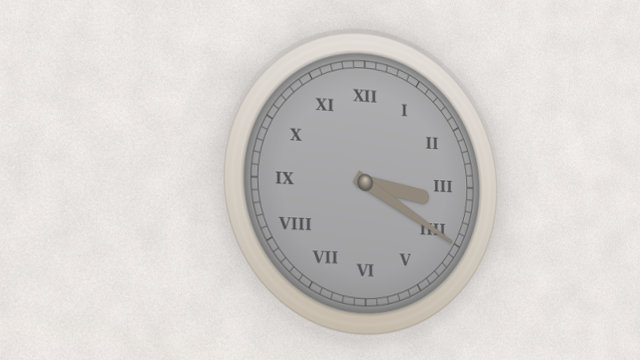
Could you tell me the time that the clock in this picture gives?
3:20
